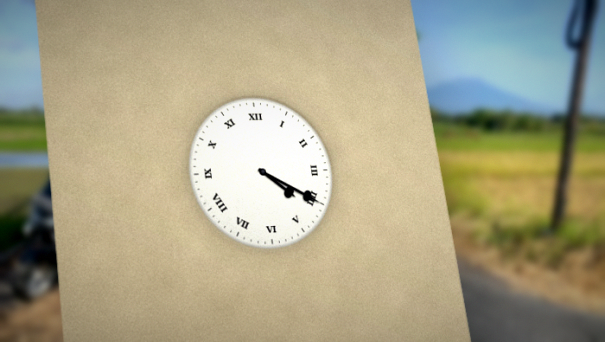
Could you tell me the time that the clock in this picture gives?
4:20
